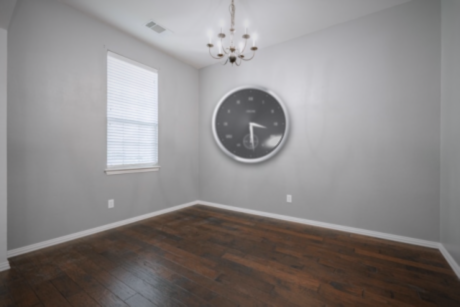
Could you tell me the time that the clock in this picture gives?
3:29
